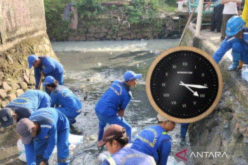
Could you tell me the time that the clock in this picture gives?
4:16
